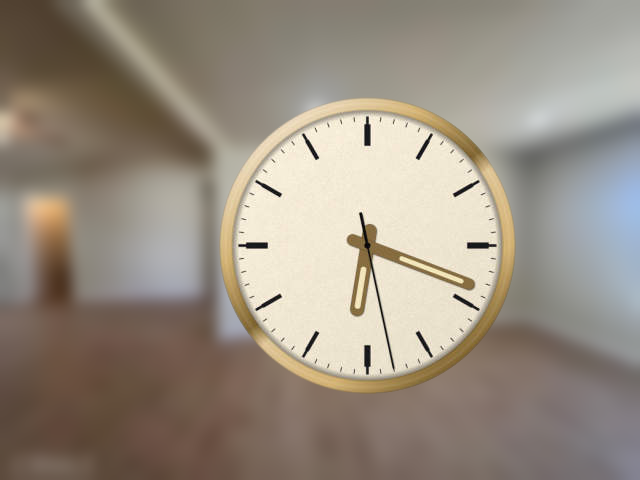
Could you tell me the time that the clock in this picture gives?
6:18:28
